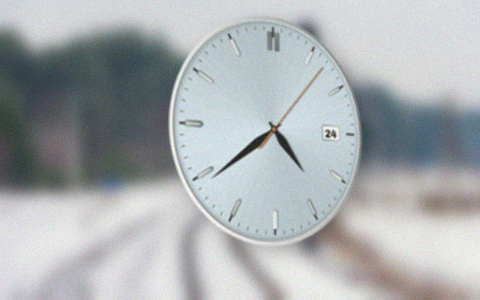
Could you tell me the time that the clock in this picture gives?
4:39:07
